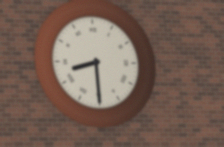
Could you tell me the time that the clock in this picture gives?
8:30
